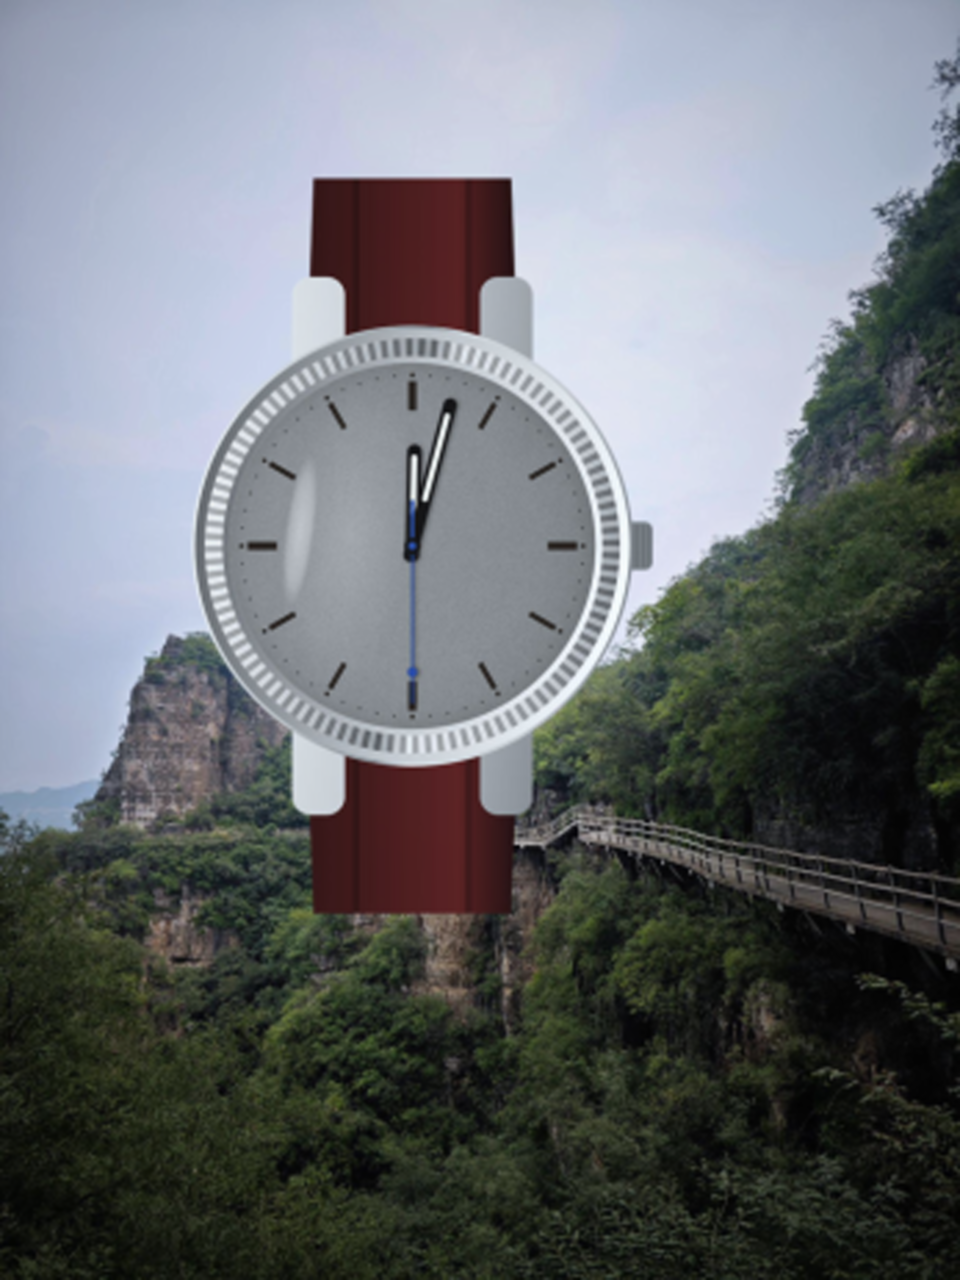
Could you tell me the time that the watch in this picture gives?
12:02:30
